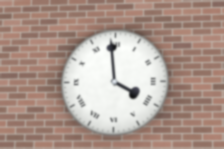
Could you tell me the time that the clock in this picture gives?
3:59
